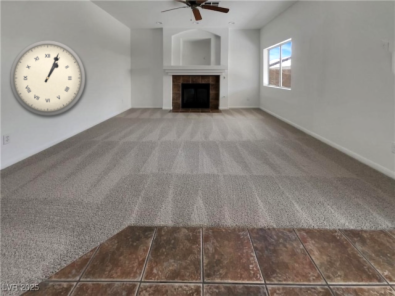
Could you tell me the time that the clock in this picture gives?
1:04
